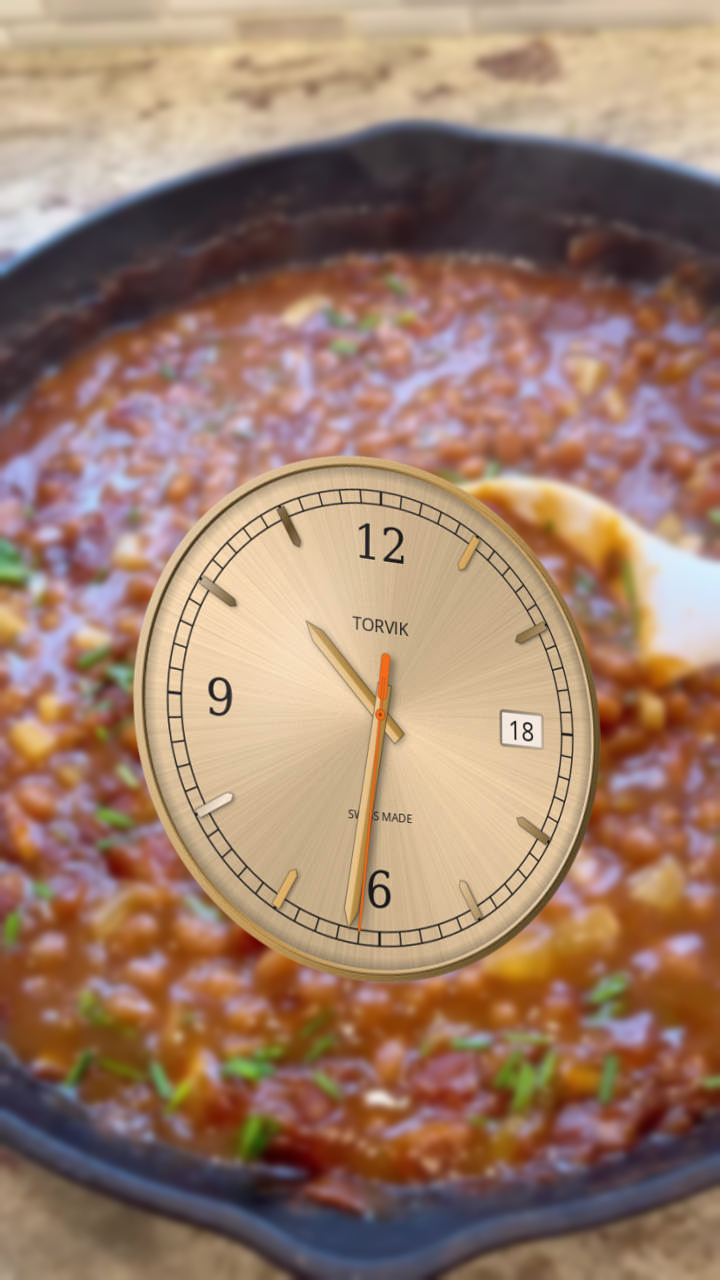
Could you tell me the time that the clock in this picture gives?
10:31:31
